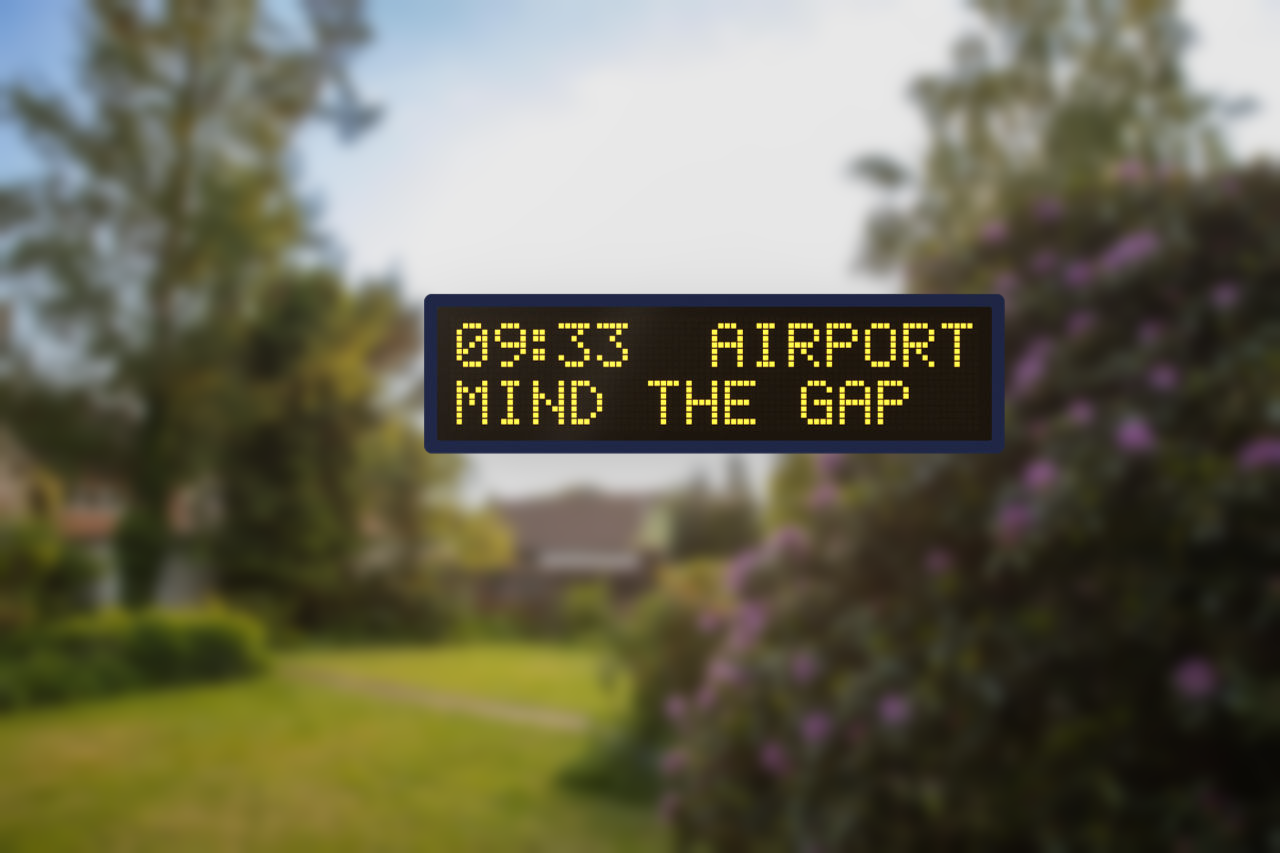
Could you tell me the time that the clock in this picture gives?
9:33
